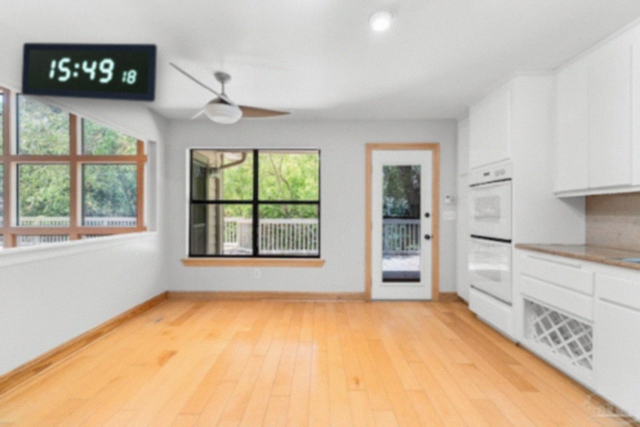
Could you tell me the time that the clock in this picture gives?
15:49:18
